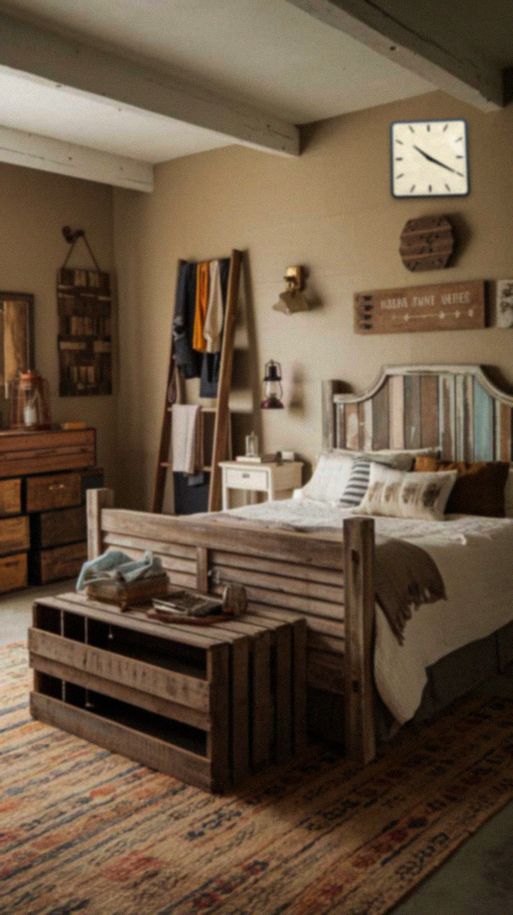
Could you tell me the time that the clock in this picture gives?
10:20
